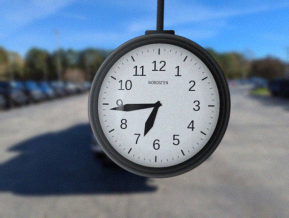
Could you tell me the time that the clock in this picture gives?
6:44
